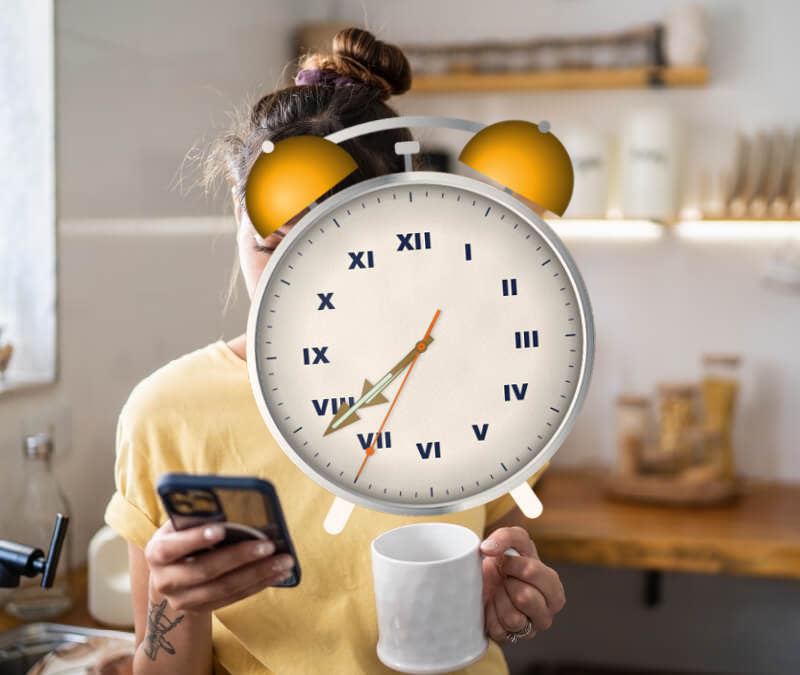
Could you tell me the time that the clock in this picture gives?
7:38:35
